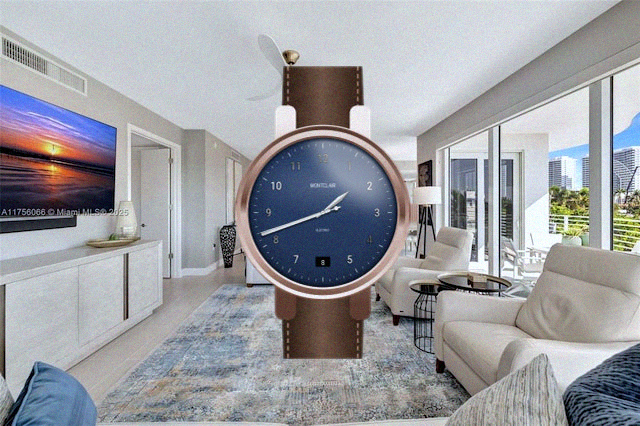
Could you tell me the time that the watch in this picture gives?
1:41:42
